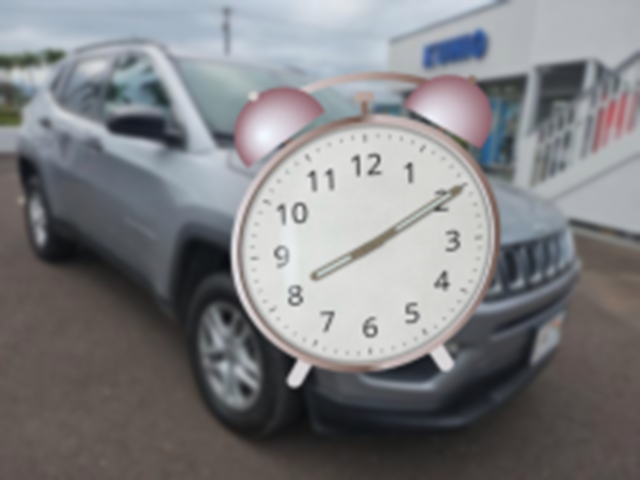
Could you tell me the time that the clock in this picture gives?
8:10
